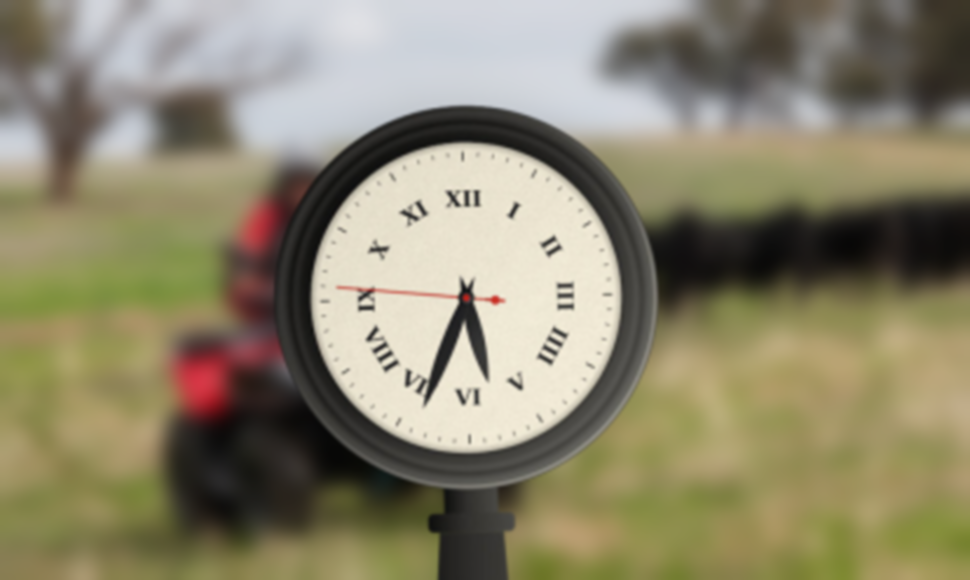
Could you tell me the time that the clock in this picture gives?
5:33:46
